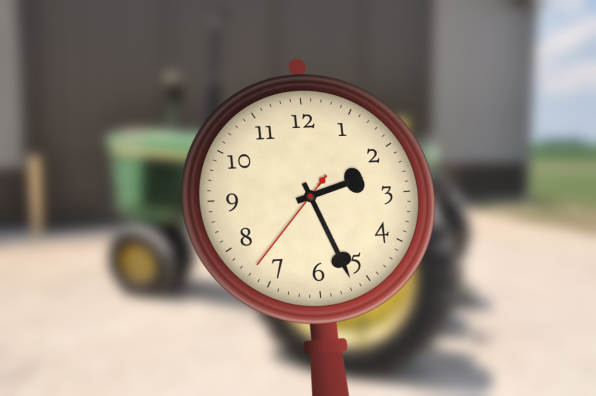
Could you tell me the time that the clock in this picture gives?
2:26:37
